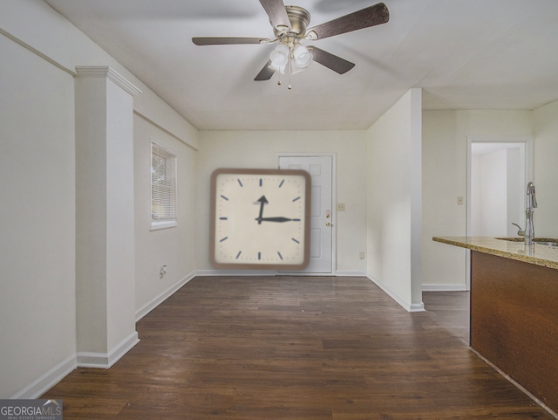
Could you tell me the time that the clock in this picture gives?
12:15
